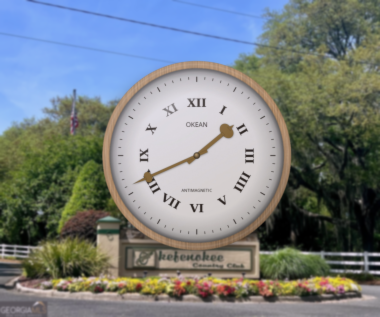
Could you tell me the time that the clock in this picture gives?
1:41
